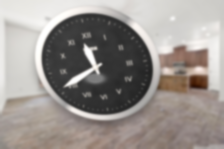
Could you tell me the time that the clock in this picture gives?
11:41
